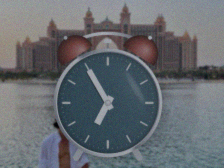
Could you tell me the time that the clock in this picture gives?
6:55
